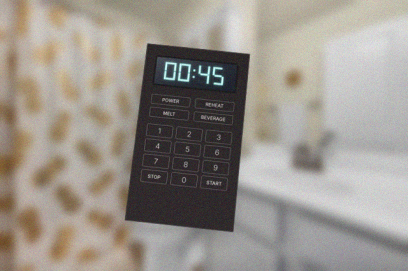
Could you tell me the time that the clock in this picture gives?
0:45
